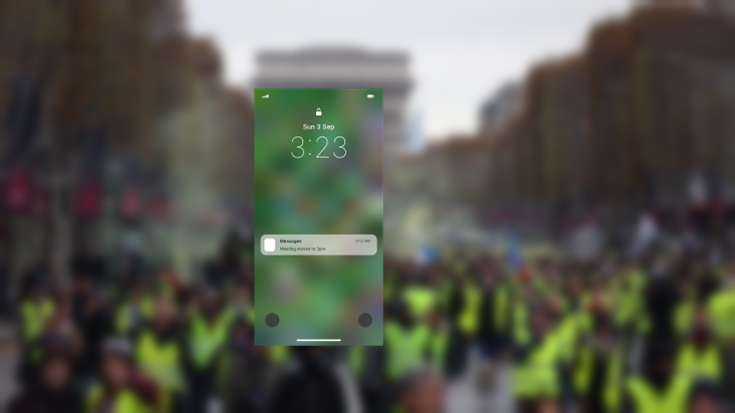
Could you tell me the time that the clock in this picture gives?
3:23
